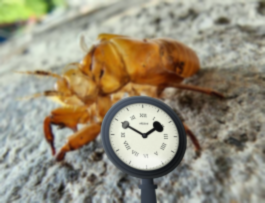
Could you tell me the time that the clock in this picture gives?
1:50
